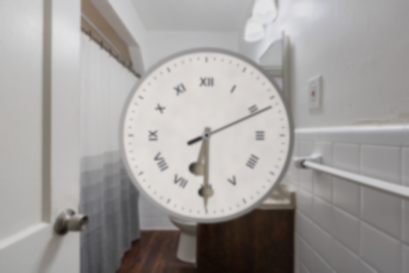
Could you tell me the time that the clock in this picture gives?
6:30:11
